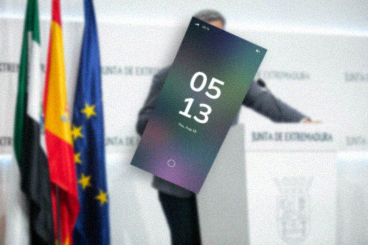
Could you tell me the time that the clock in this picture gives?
5:13
